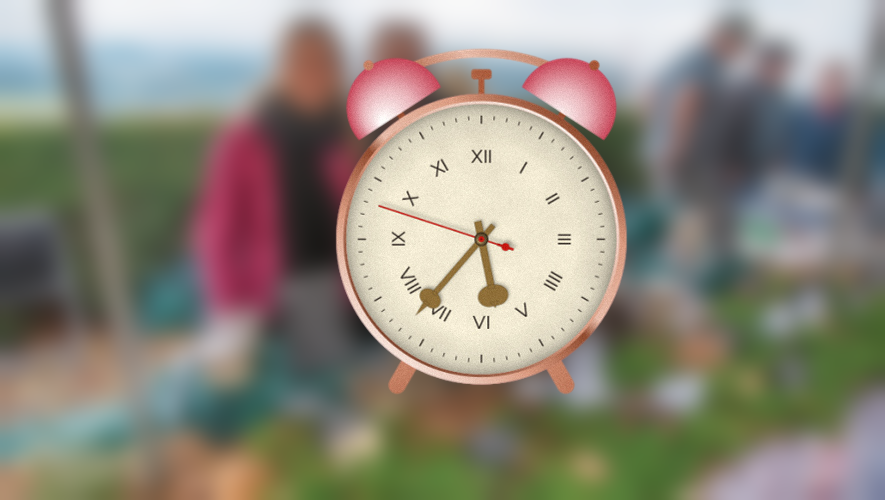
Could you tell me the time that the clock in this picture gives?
5:36:48
